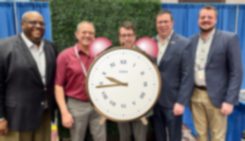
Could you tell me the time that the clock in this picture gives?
9:44
